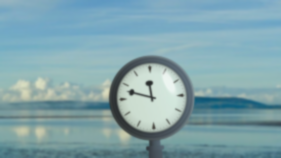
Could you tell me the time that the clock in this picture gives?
11:48
